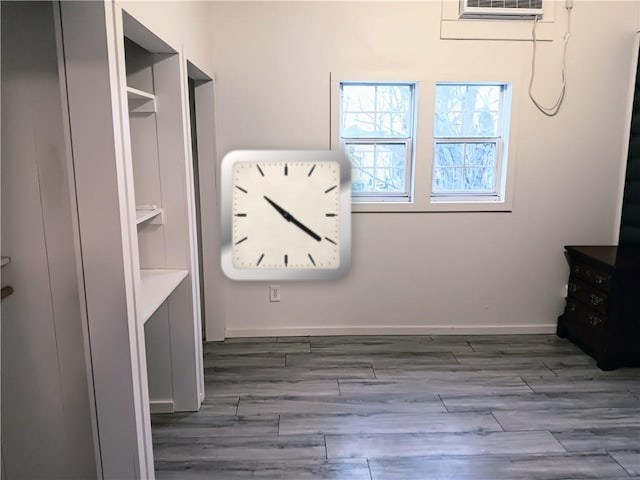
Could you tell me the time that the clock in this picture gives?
10:21
